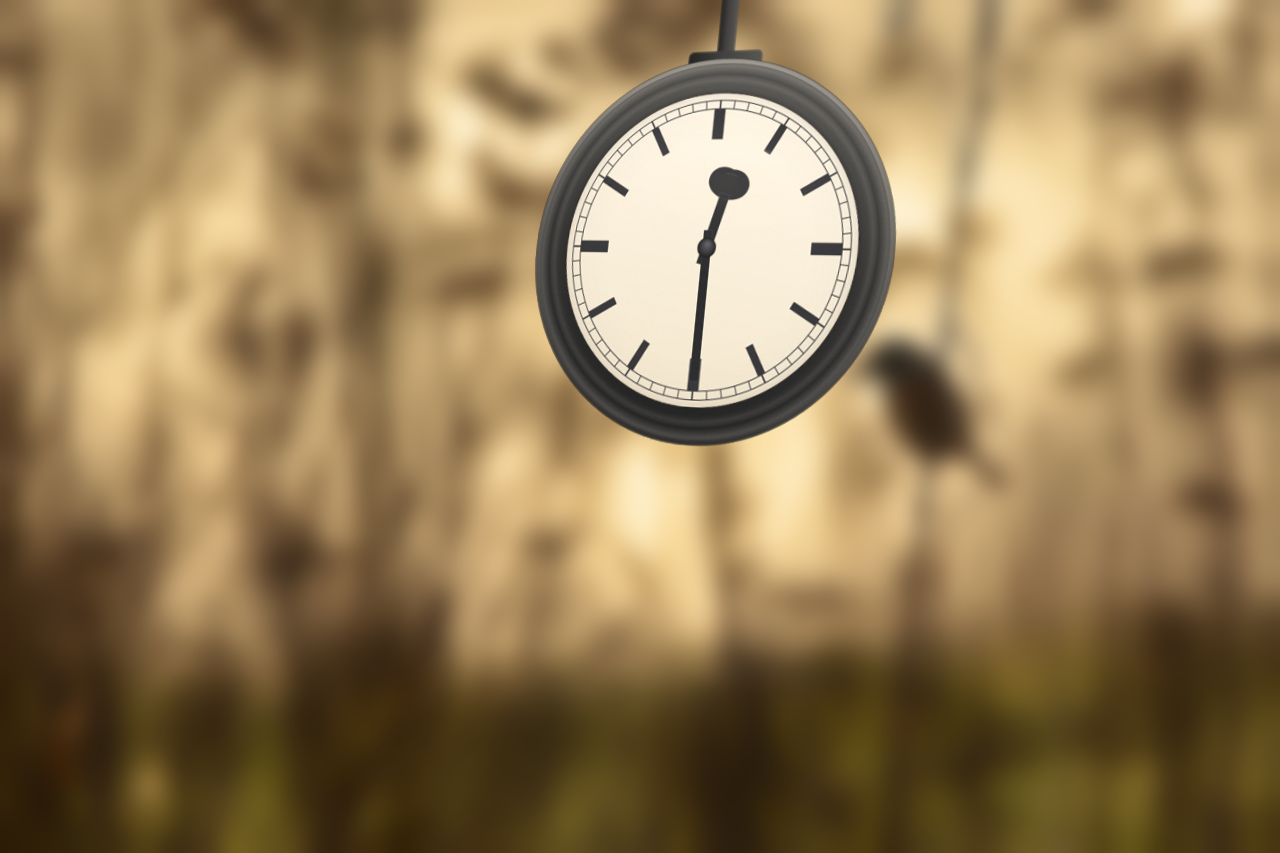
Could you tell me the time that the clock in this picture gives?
12:30
